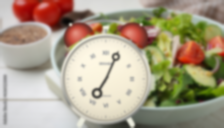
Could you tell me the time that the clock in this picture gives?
7:04
